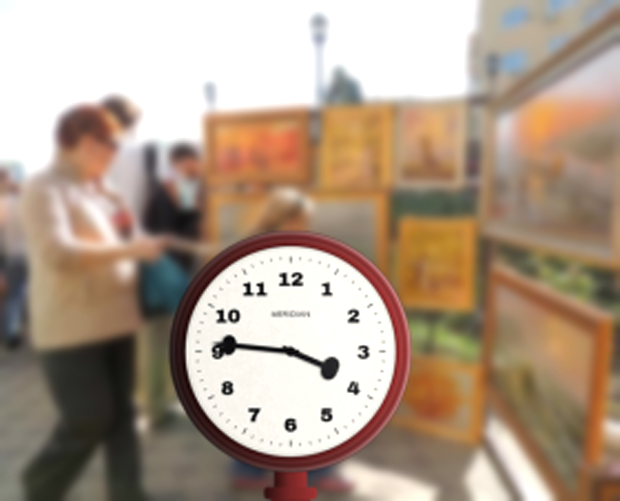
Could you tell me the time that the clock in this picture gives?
3:46
